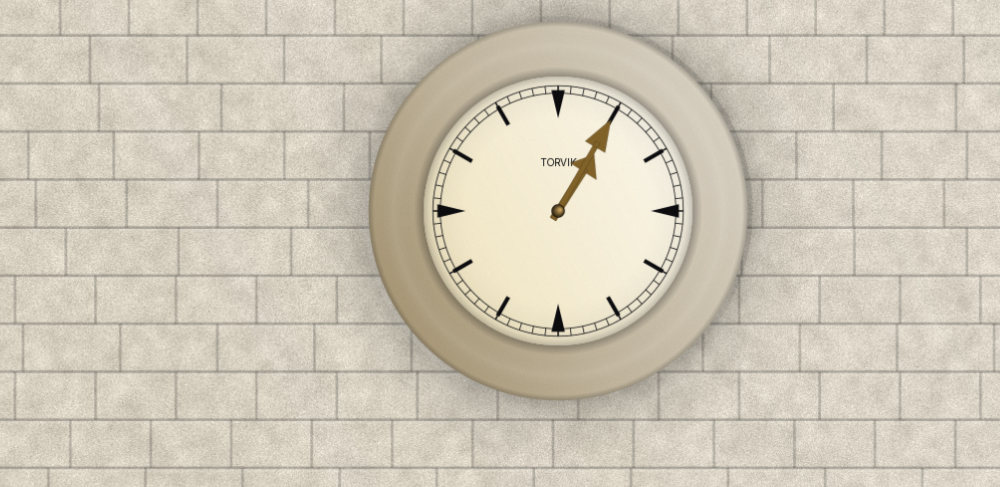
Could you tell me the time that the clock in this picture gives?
1:05
